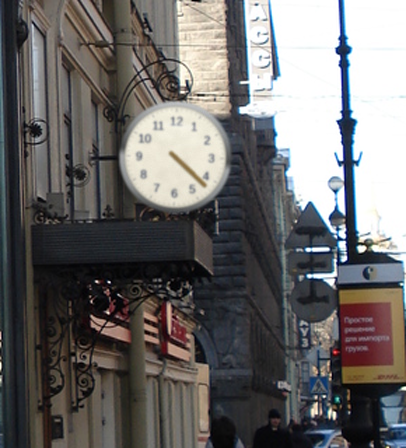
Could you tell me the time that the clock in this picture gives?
4:22
